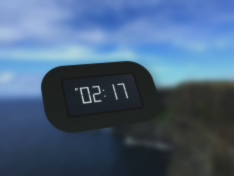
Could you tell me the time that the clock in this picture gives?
2:17
